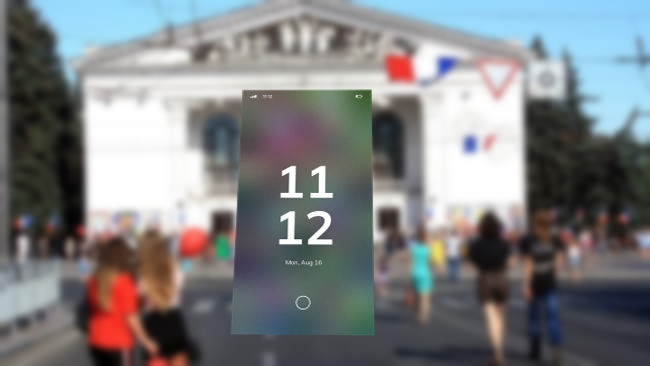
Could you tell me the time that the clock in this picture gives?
11:12
